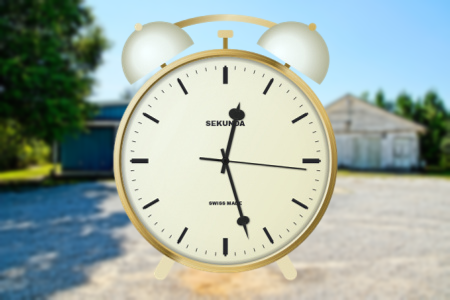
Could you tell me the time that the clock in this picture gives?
12:27:16
